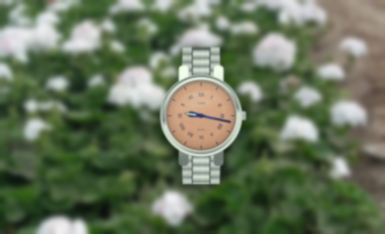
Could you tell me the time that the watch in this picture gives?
9:17
